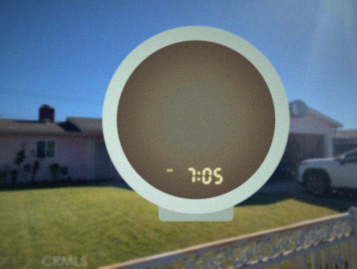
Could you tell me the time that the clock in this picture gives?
7:05
